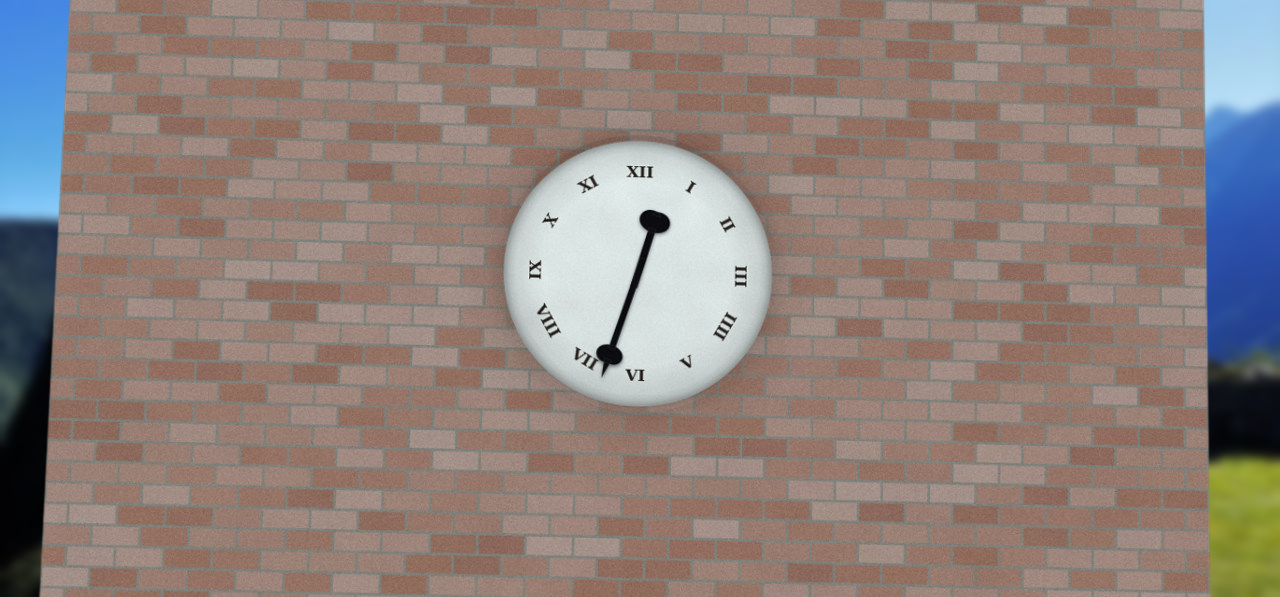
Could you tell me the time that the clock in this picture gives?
12:33
